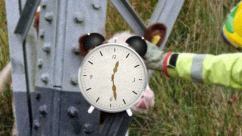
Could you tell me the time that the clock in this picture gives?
12:28
